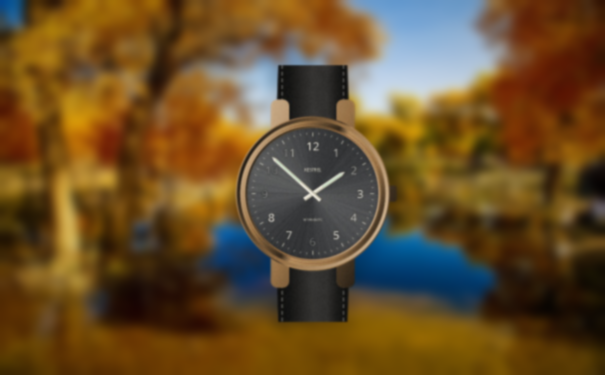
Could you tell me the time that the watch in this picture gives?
1:52
